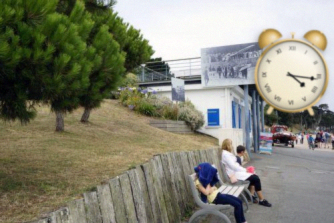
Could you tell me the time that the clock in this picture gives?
4:16
